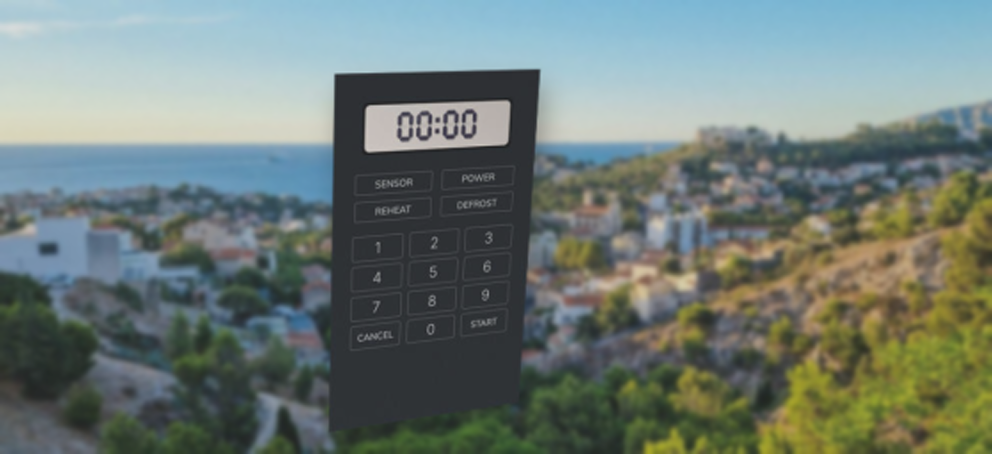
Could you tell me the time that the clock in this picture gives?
0:00
